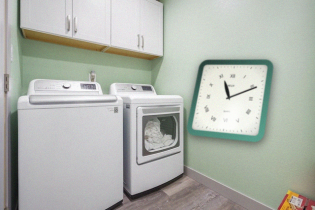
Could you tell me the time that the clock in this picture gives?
11:11
